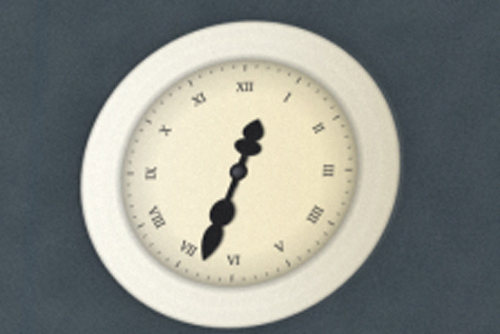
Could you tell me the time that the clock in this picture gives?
12:33
